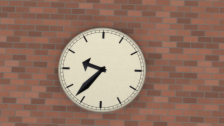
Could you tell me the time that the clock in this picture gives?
9:37
